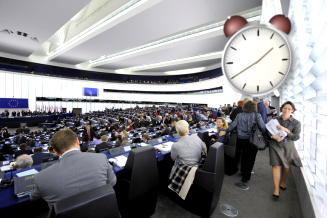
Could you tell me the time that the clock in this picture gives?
1:40
